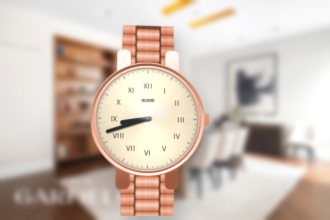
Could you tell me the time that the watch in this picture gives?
8:42
